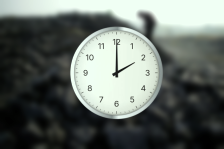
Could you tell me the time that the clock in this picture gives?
2:00
